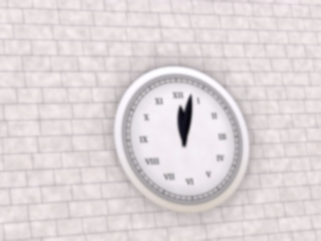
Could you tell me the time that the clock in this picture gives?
12:03
